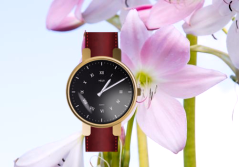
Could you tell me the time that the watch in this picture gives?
1:10
